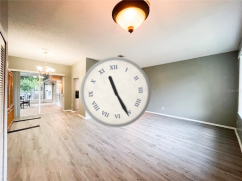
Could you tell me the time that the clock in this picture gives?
11:26
